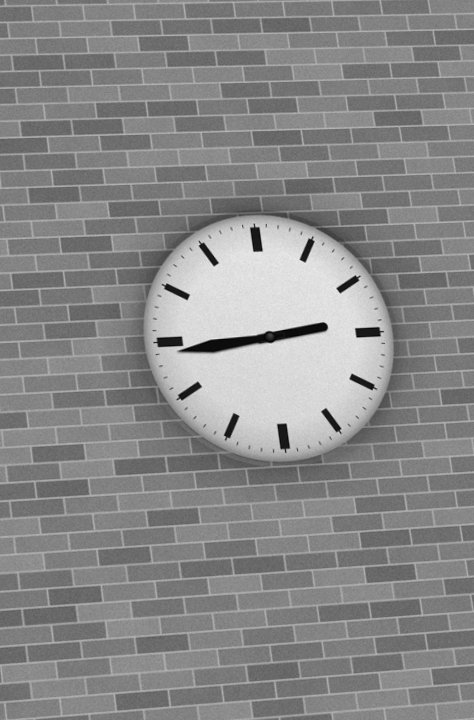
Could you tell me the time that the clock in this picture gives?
2:44
